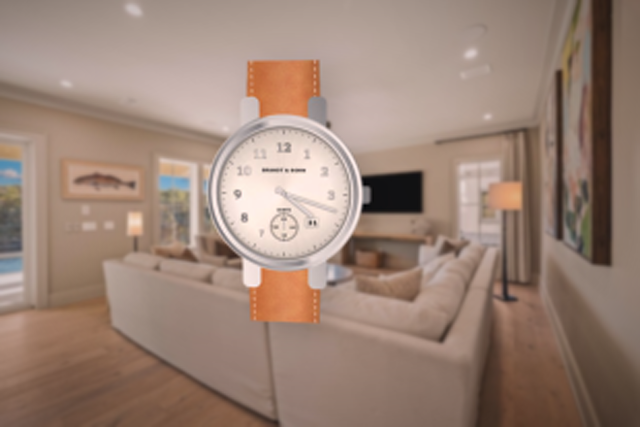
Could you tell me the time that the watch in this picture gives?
4:18
